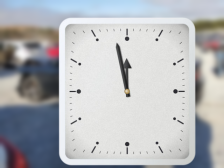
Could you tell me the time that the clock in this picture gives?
11:58
